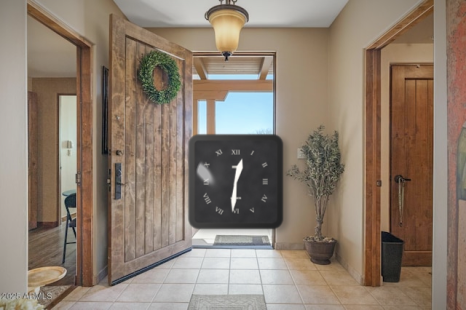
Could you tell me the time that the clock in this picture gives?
12:31
